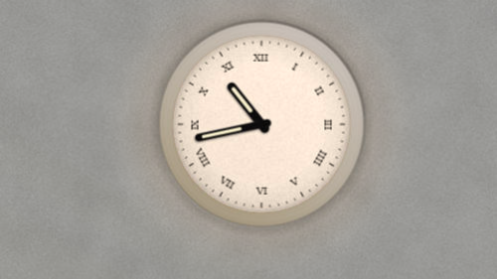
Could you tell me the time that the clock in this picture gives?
10:43
